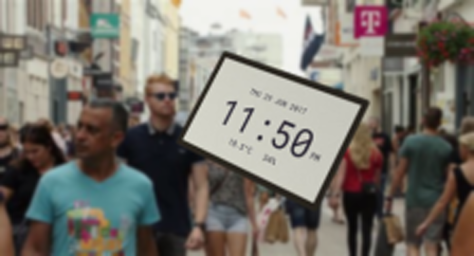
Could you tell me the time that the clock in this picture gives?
11:50
